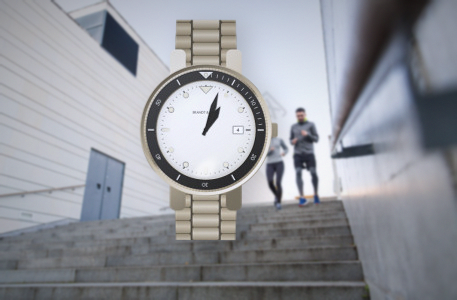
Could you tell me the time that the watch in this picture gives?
1:03
